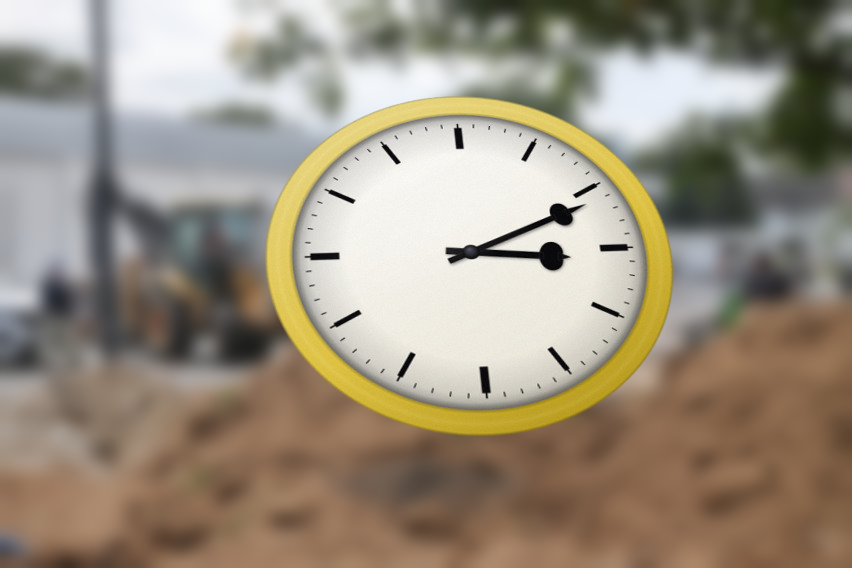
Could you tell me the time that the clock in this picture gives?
3:11
